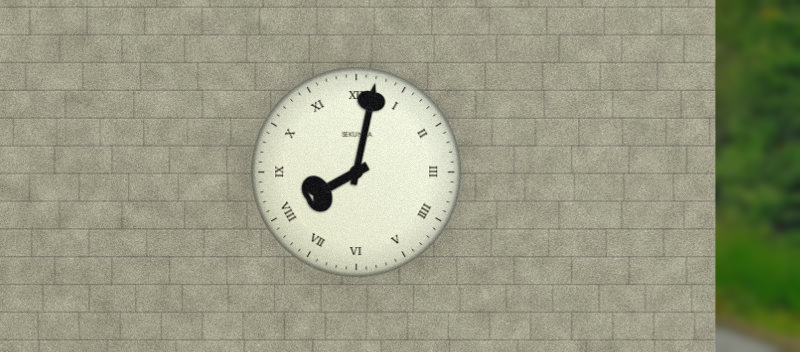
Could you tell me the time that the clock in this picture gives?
8:02
